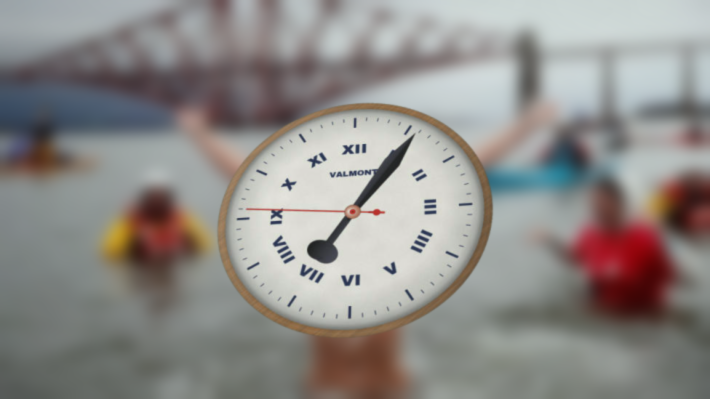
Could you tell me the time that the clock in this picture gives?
7:05:46
